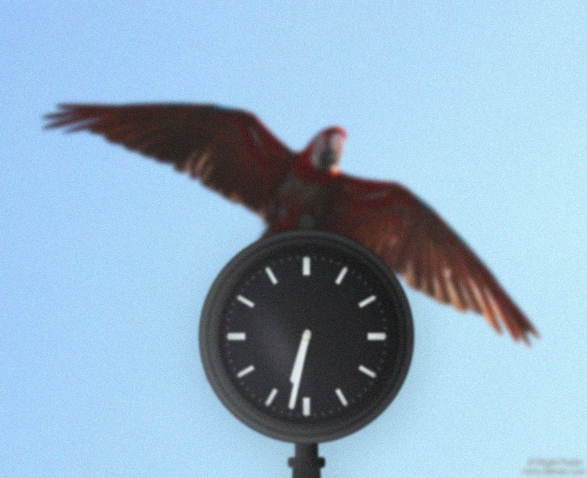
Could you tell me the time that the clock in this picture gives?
6:32
